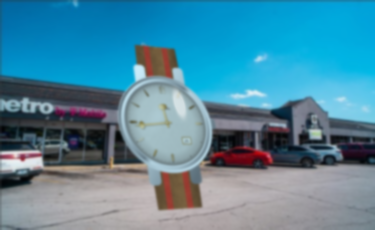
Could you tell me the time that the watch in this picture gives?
11:44
